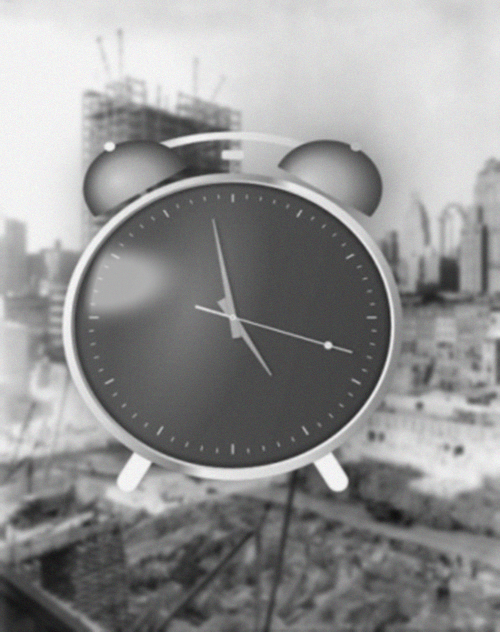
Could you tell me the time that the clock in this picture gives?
4:58:18
